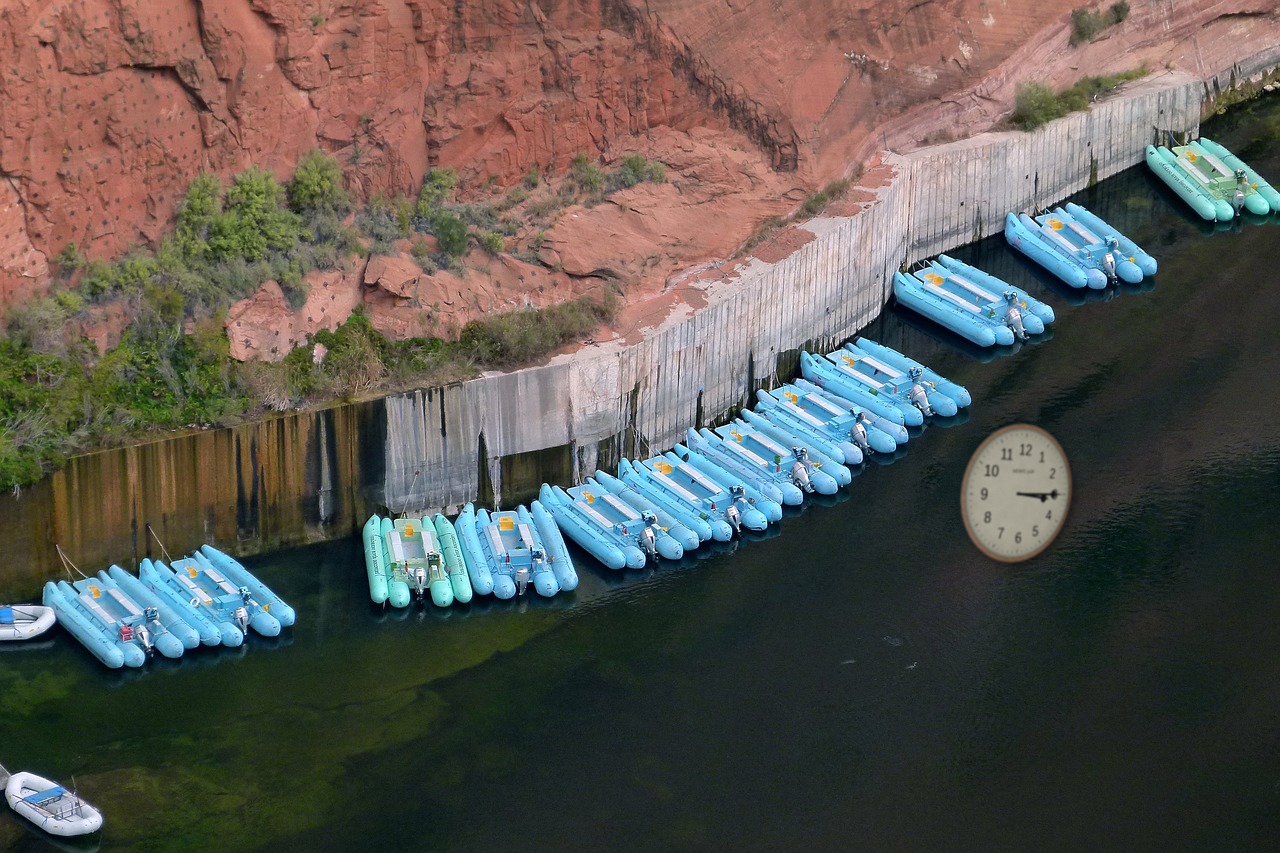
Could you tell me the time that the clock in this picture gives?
3:15
